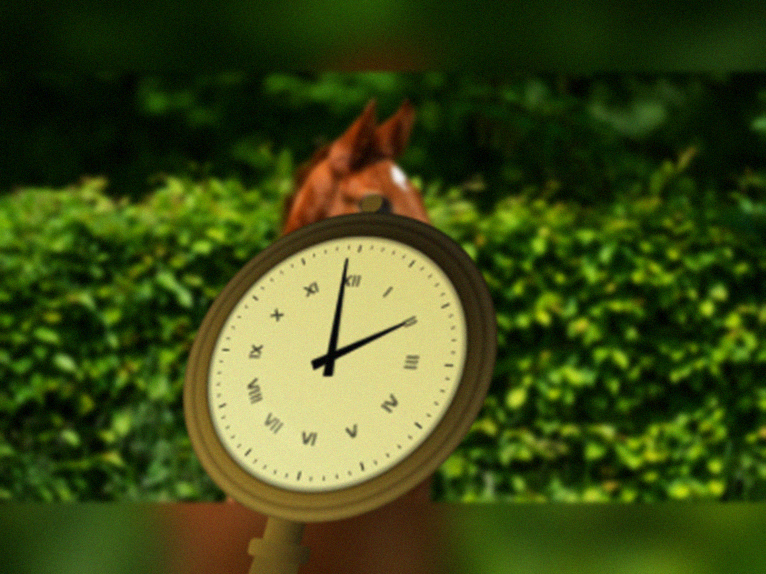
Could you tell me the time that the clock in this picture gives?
1:59
